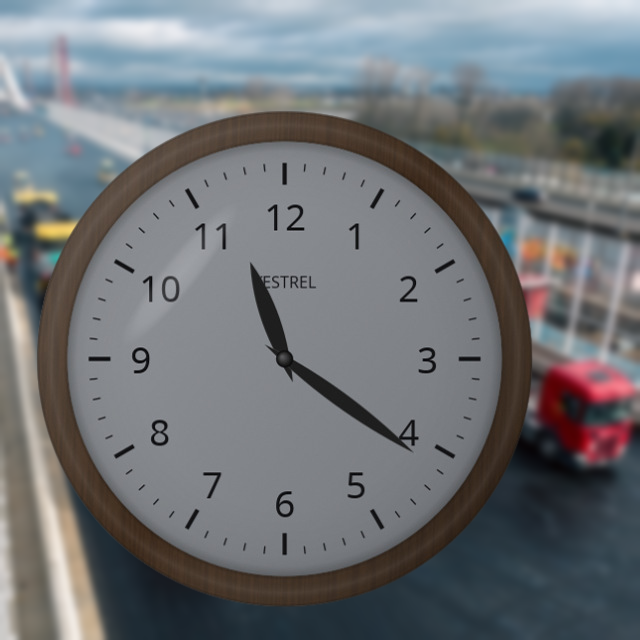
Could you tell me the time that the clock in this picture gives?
11:21
